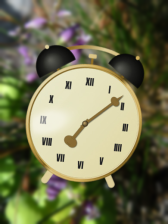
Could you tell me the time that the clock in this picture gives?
7:08
